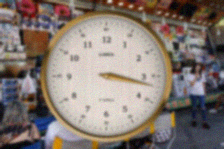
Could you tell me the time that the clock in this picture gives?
3:17
